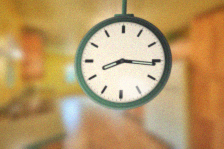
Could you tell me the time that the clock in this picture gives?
8:16
